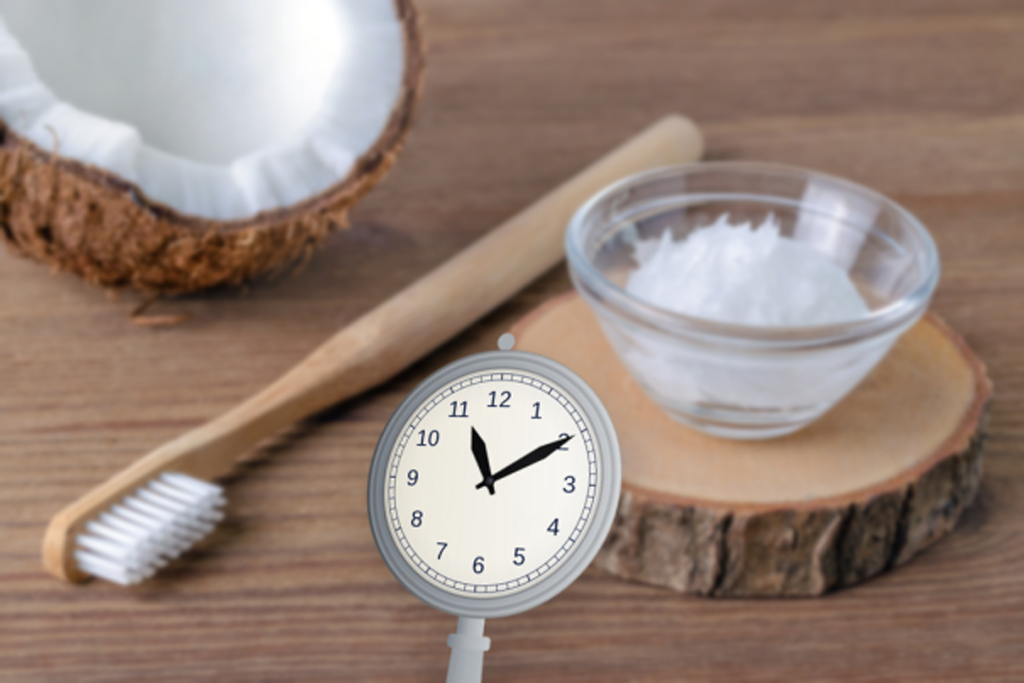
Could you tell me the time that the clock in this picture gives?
11:10
